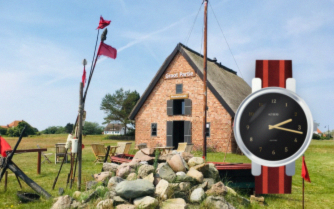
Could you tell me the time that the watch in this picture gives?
2:17
